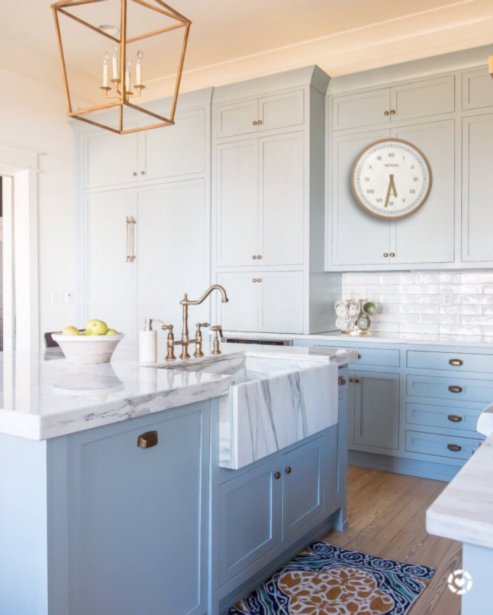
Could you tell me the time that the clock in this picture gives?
5:32
